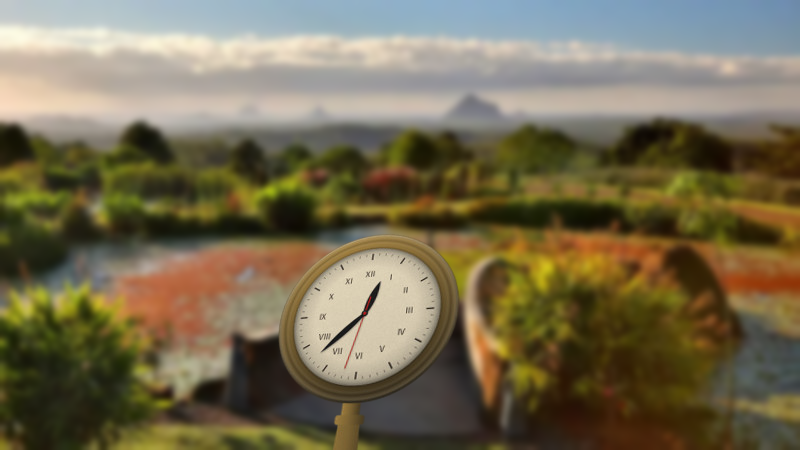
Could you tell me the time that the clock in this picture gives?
12:37:32
